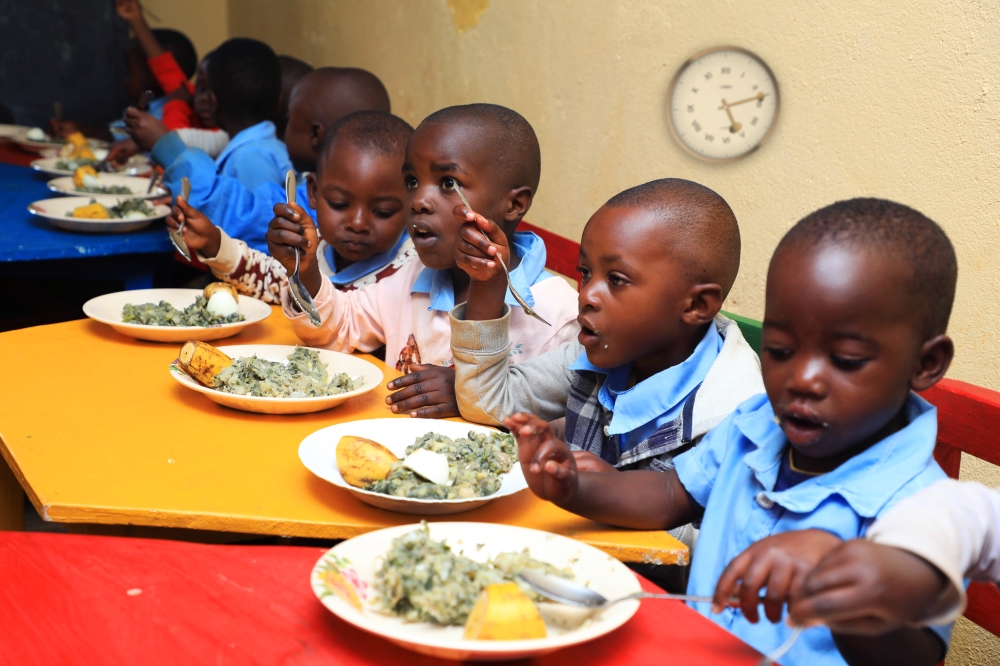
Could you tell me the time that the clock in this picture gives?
5:13
